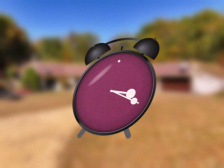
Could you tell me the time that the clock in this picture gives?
3:19
